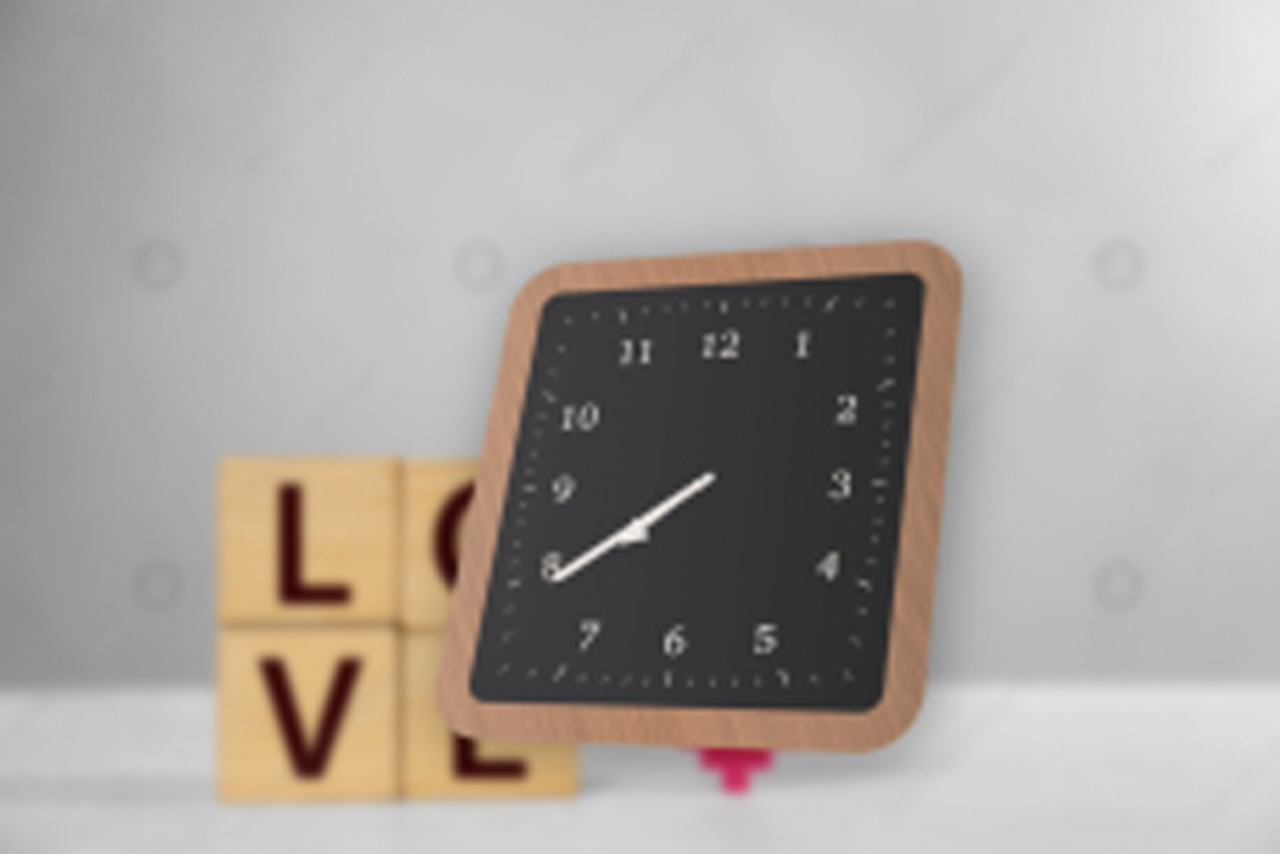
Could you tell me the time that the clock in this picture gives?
7:39
